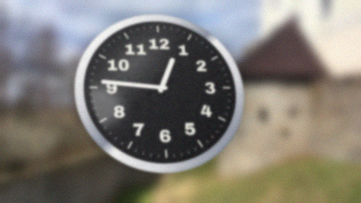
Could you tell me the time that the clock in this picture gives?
12:46
